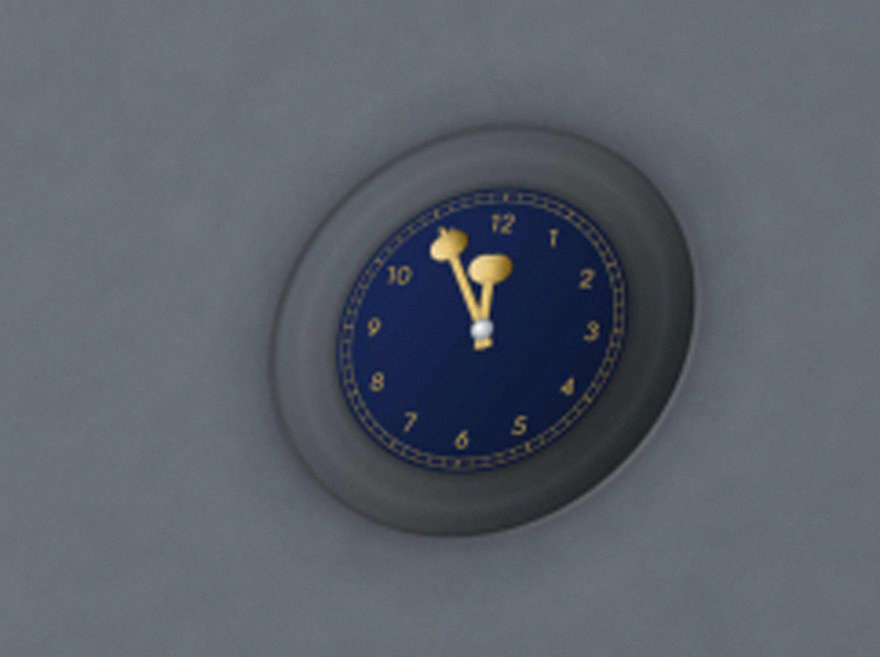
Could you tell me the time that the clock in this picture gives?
11:55
